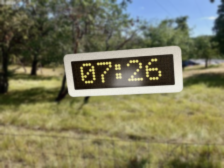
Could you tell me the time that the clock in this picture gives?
7:26
